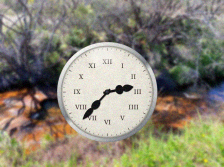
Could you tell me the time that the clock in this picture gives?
2:37
